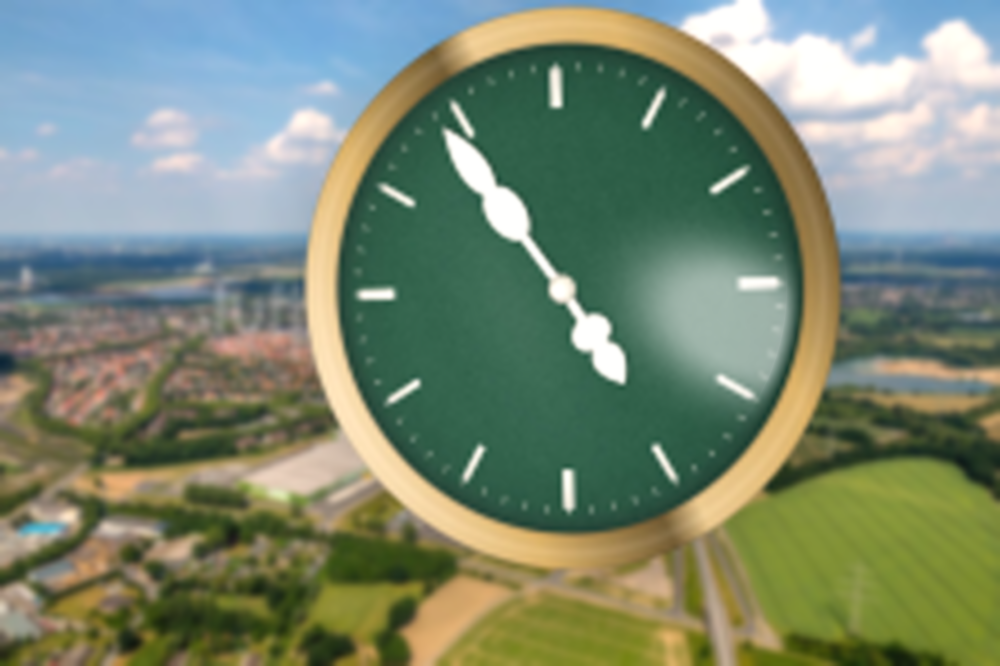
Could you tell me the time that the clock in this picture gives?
4:54
